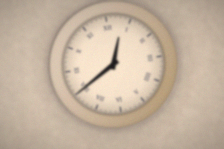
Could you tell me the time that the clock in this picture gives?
12:40
